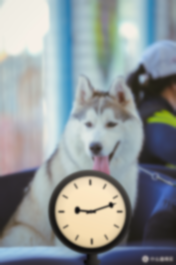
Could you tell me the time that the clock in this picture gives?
9:12
